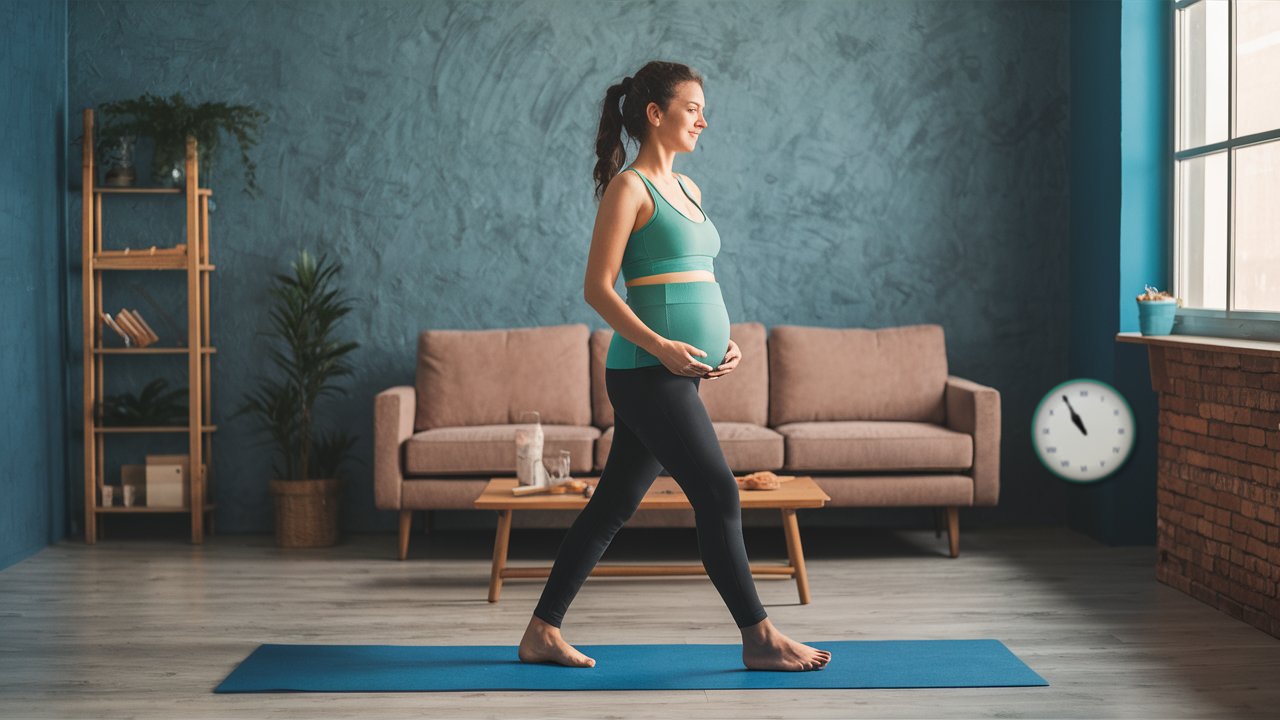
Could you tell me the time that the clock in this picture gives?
10:55
